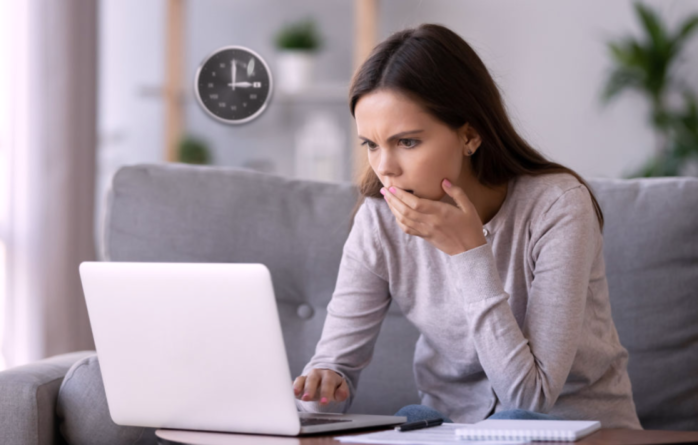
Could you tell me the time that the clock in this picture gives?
3:00
